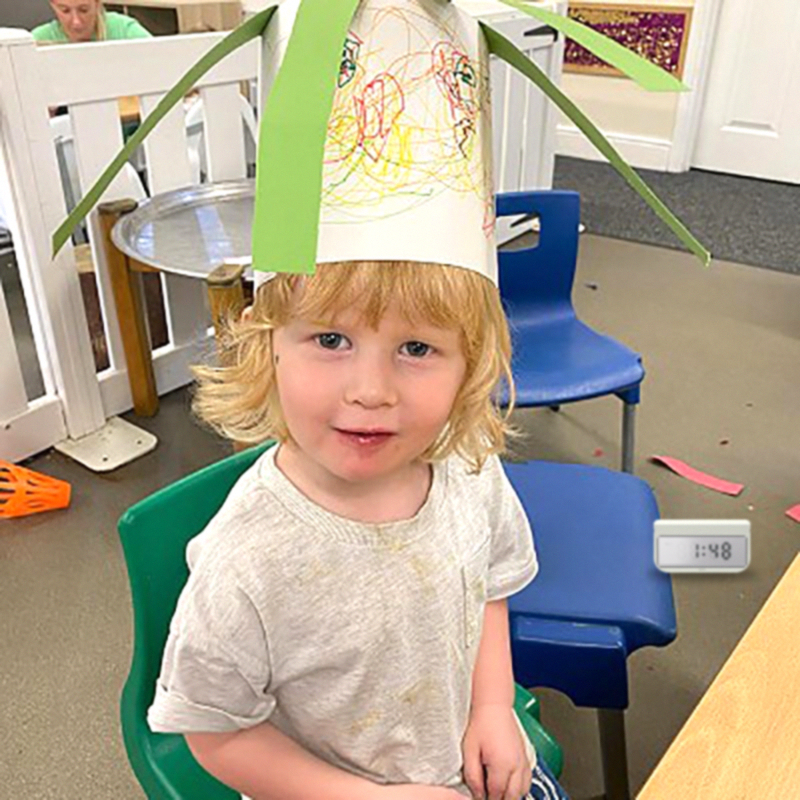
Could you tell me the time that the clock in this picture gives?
1:48
